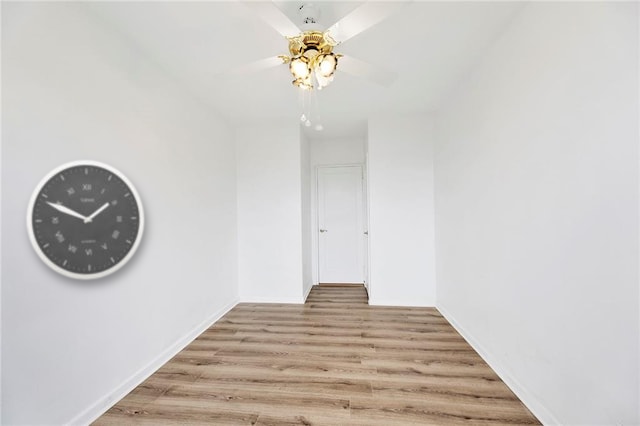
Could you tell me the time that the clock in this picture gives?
1:49
